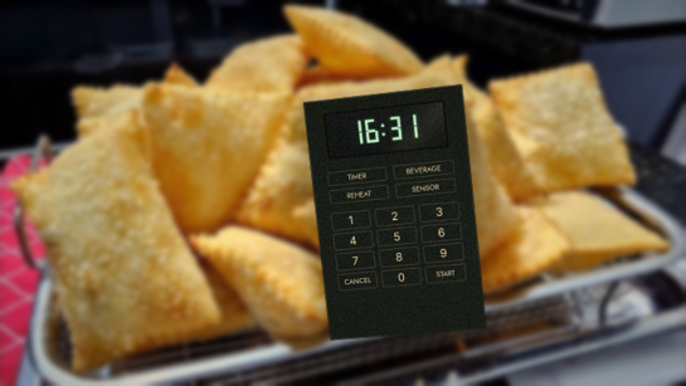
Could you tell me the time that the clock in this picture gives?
16:31
